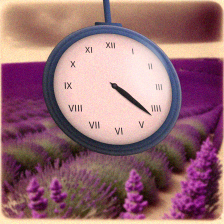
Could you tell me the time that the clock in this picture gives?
4:22
